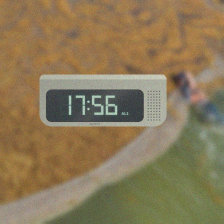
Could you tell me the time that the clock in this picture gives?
17:56
